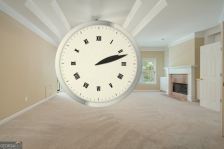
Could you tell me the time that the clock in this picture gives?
2:12
